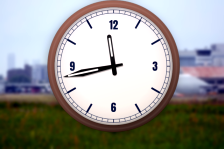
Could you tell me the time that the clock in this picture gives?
11:43
